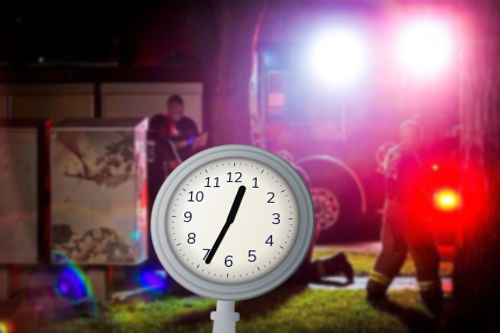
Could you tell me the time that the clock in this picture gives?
12:34
